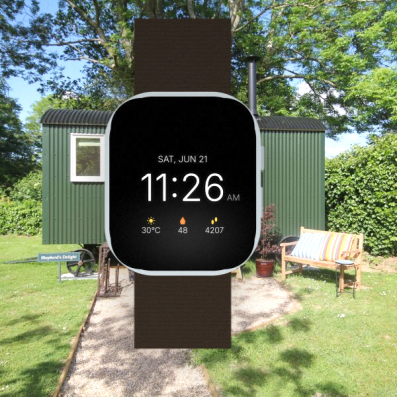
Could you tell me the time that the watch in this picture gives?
11:26
